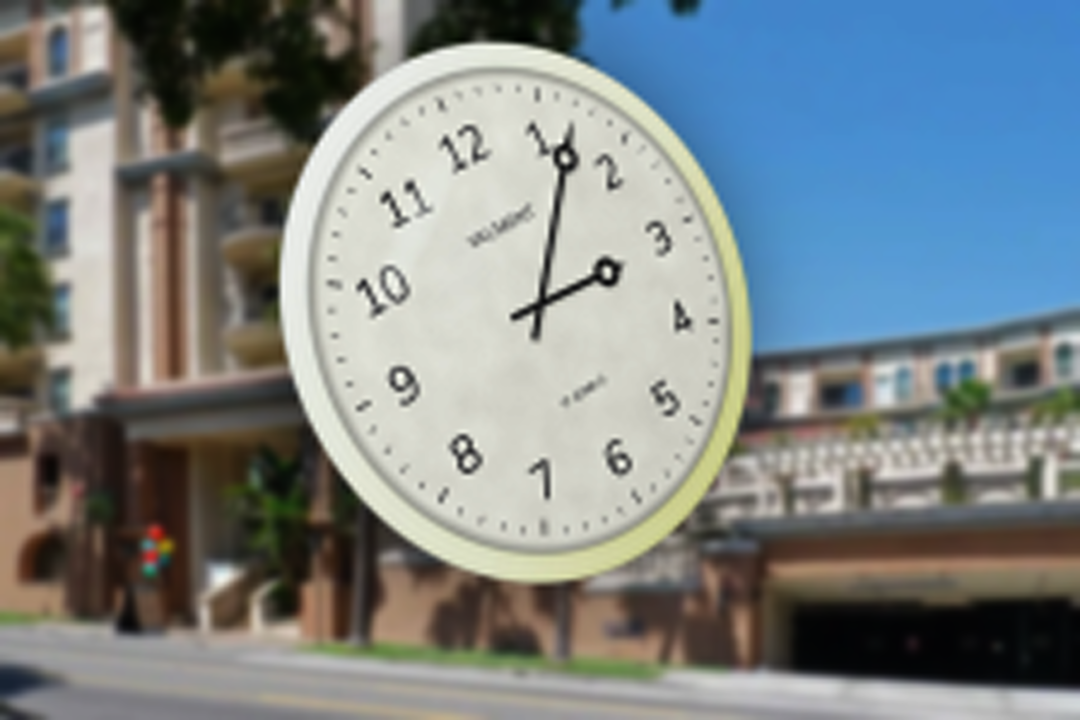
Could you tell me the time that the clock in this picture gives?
3:07
